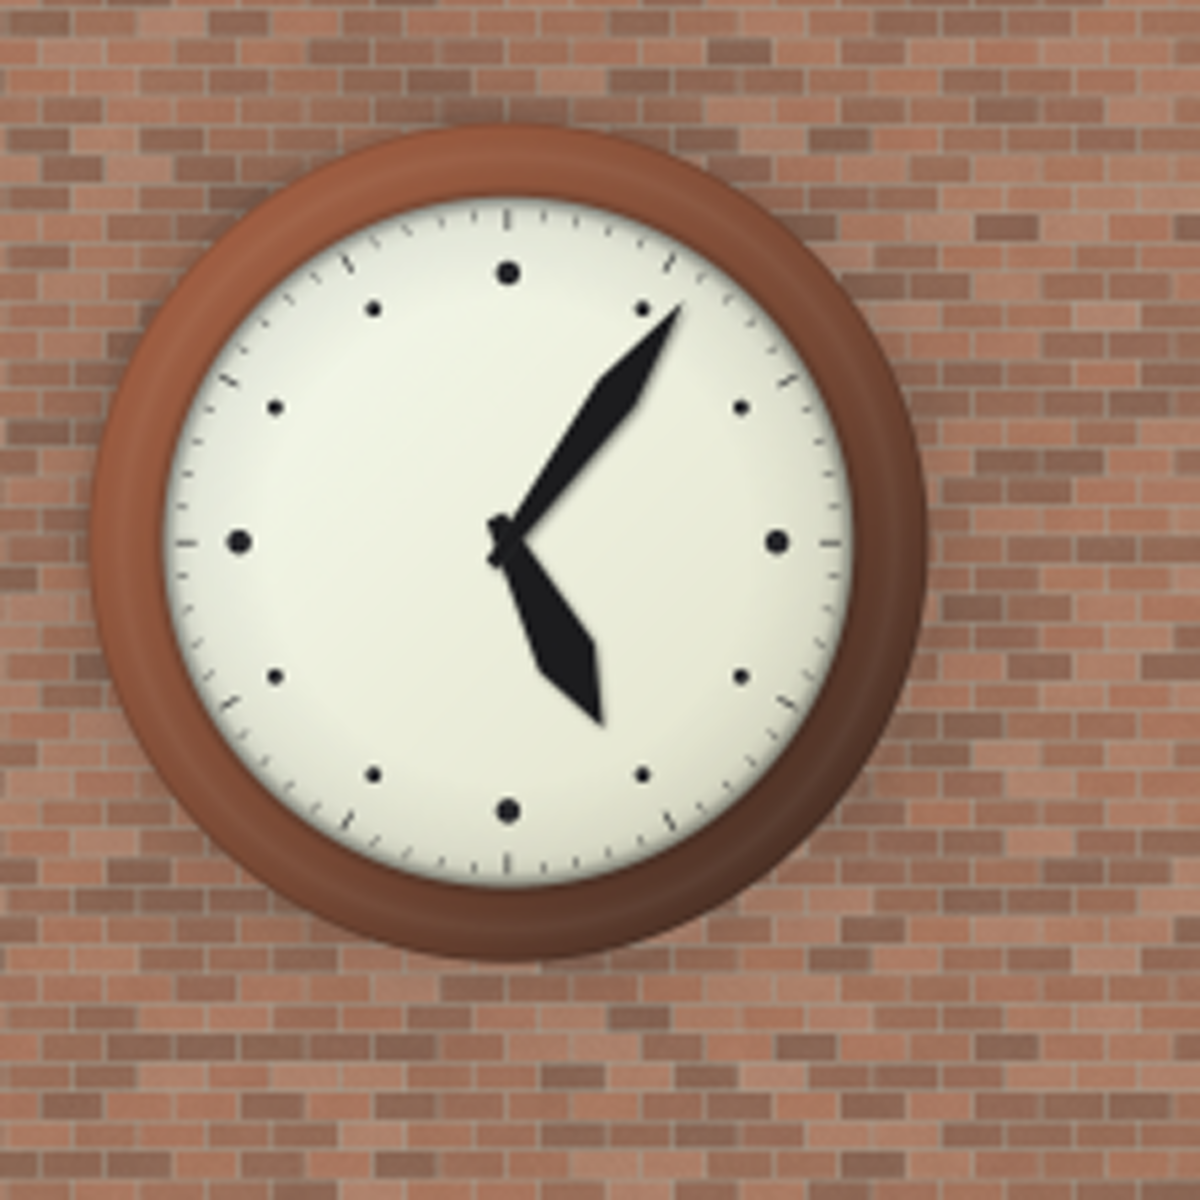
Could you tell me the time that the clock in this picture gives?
5:06
